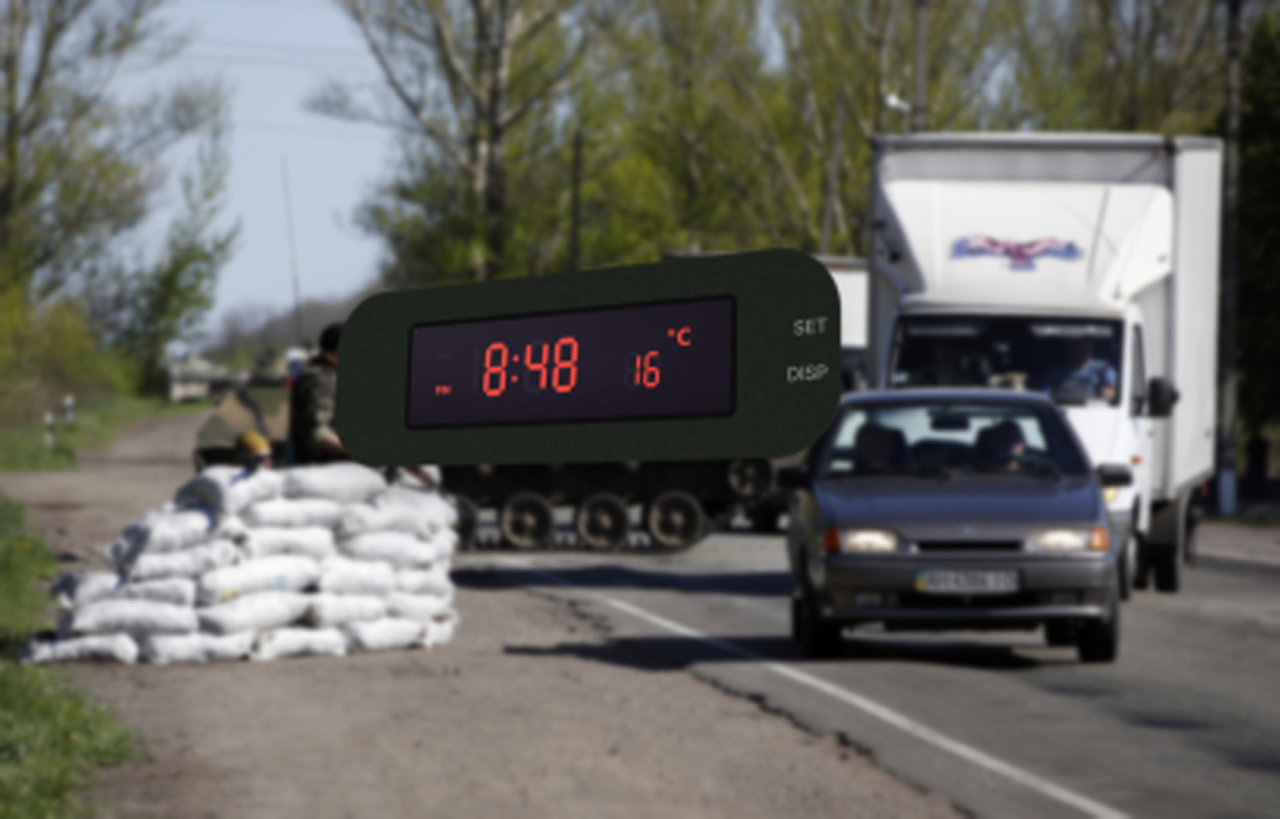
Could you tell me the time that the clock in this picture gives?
8:48
